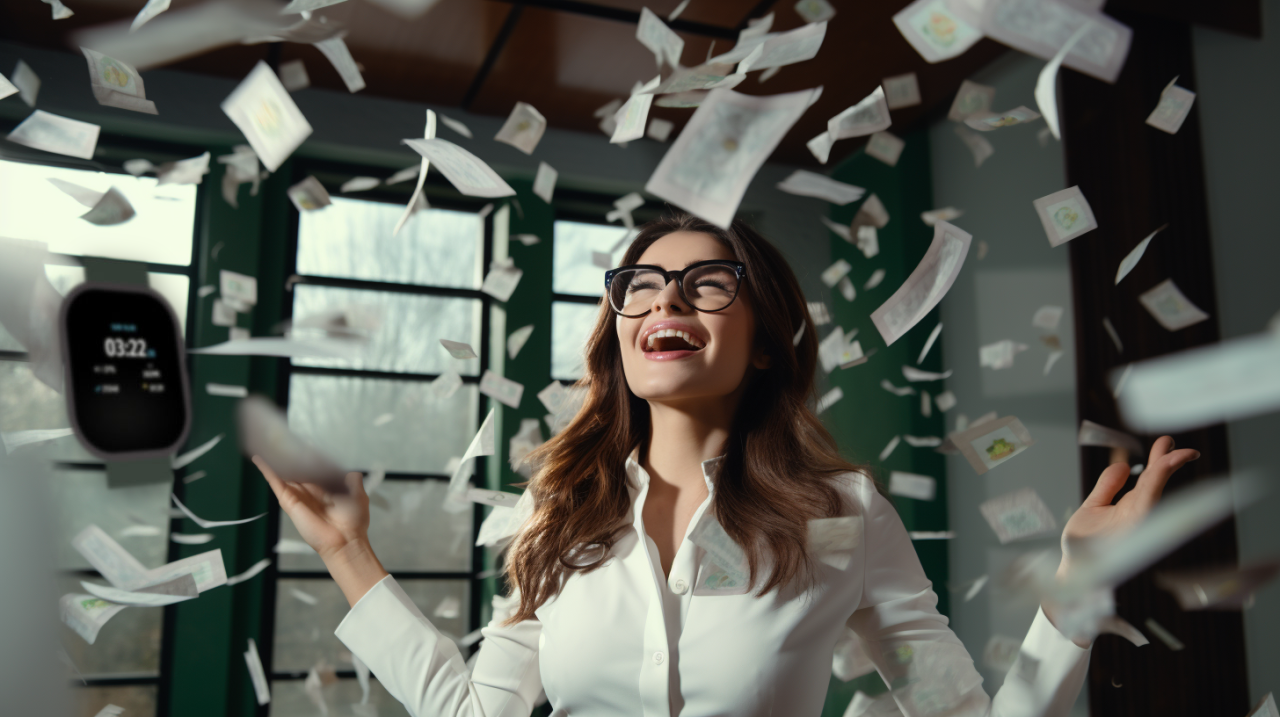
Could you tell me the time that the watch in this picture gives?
3:22
